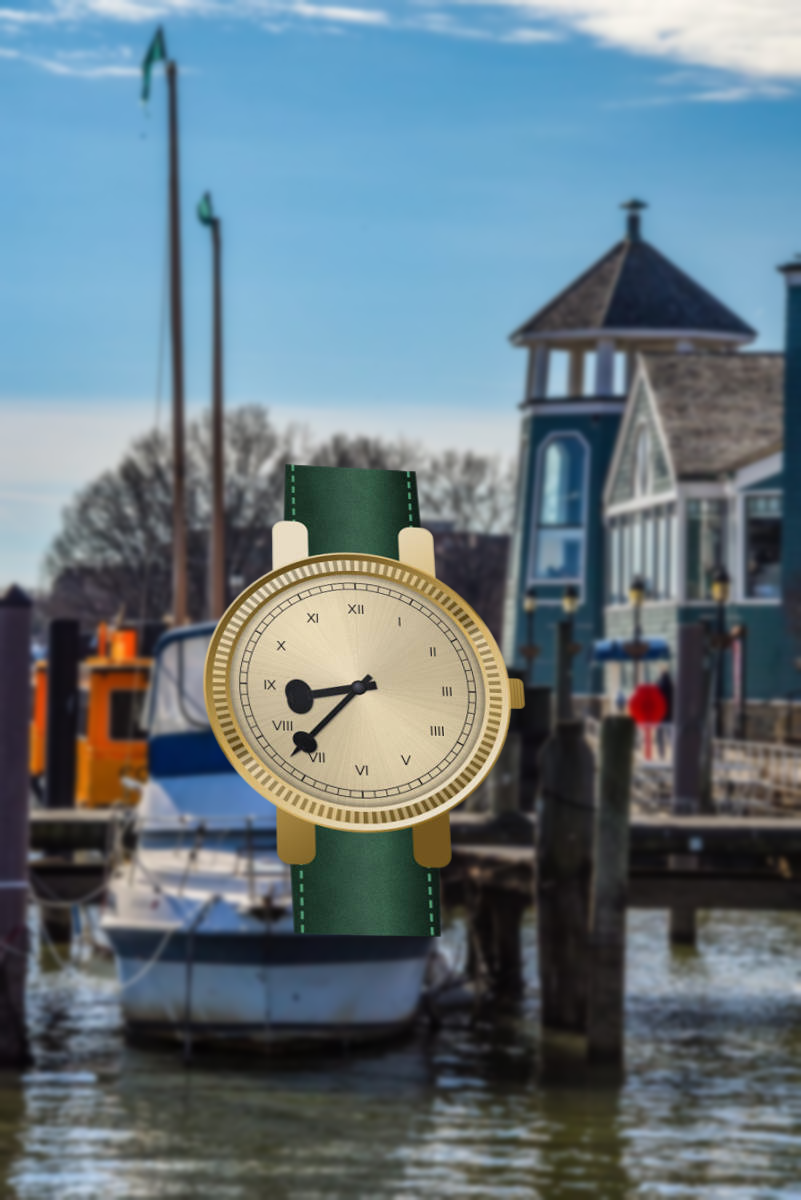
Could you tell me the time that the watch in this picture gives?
8:37
